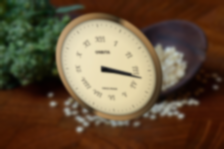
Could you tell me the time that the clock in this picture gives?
3:17
